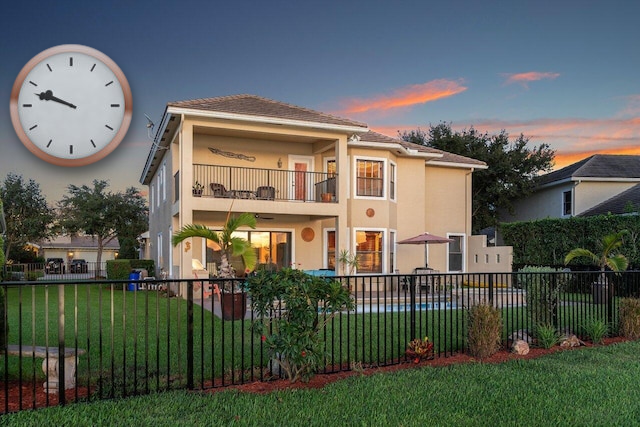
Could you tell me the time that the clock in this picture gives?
9:48
